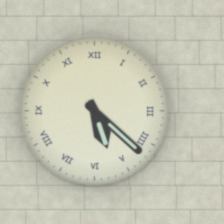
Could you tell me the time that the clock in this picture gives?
5:22
